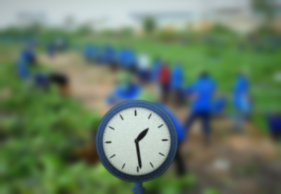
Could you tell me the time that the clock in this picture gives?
1:29
